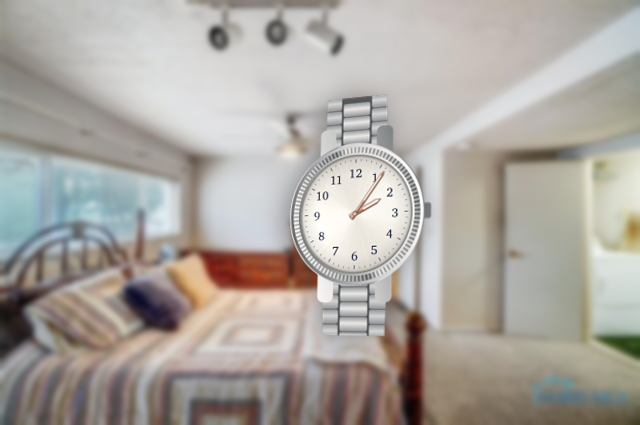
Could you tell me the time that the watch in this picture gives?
2:06
